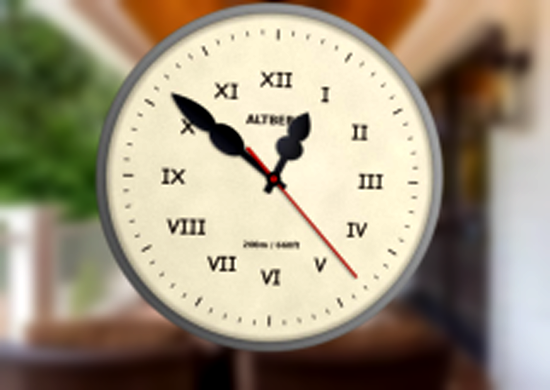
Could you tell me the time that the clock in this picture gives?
12:51:23
